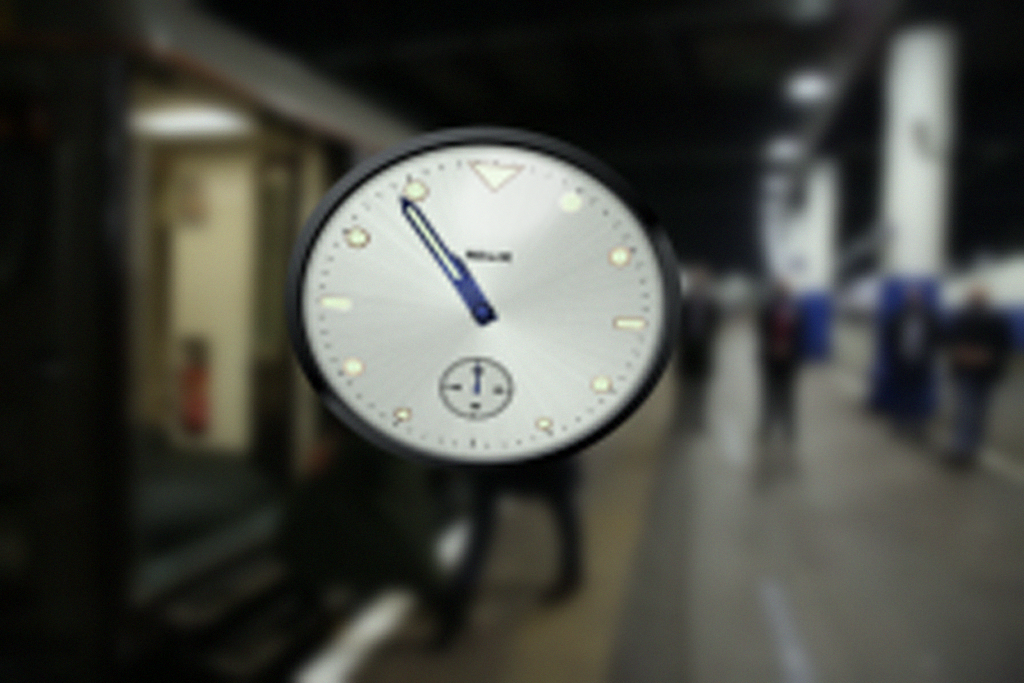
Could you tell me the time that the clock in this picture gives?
10:54
